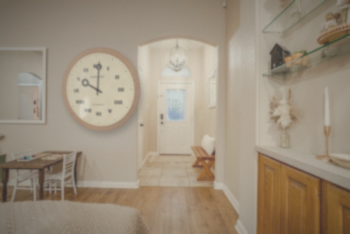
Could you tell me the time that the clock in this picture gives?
10:01
